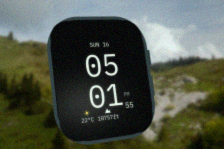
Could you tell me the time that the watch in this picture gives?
5:01
